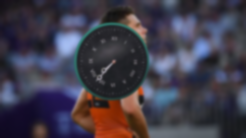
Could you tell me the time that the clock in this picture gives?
7:37
